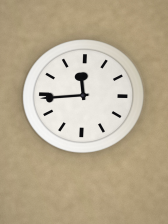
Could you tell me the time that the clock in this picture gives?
11:44
